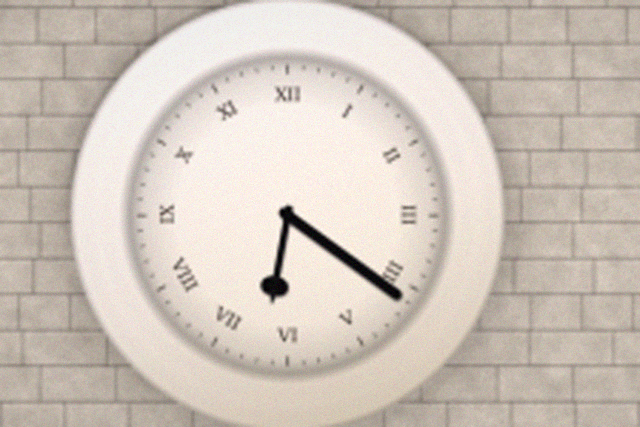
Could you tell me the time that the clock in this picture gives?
6:21
